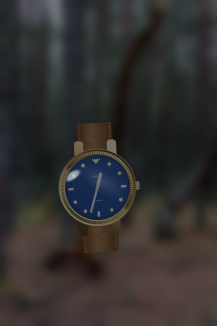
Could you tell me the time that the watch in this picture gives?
12:33
